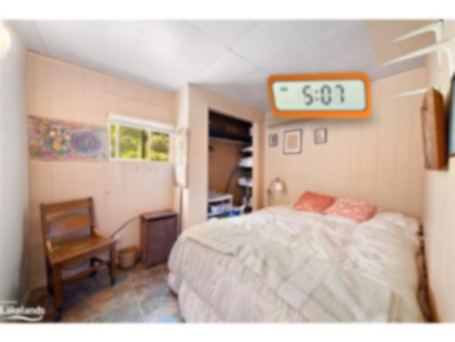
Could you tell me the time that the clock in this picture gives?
5:07
